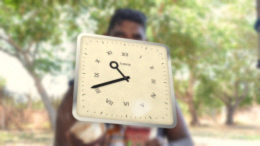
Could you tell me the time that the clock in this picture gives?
10:41
